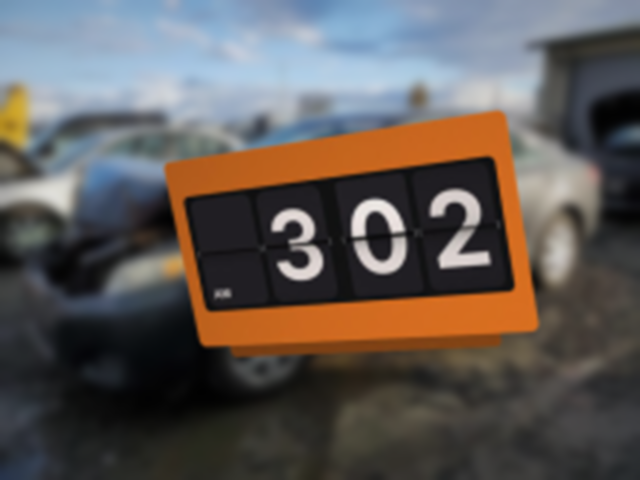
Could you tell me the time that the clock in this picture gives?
3:02
